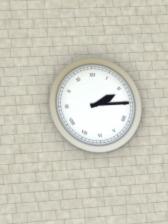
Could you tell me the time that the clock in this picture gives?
2:15
